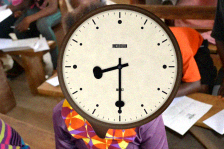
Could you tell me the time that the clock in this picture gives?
8:30
